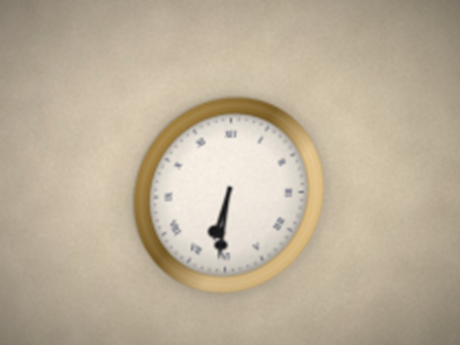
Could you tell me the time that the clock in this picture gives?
6:31
